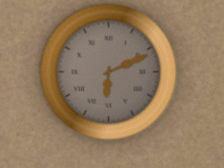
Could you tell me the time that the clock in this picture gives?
6:11
